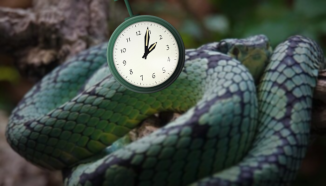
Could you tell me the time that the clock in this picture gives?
2:04
